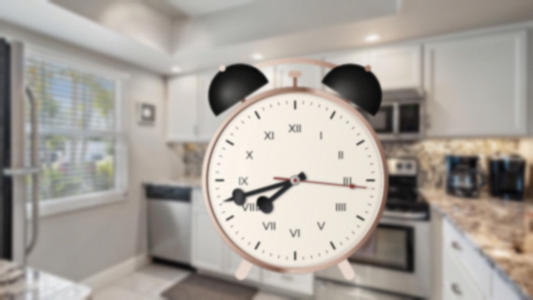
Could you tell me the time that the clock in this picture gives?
7:42:16
